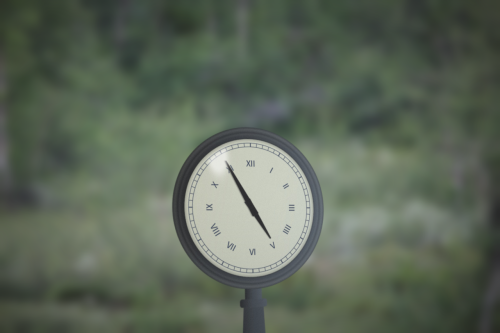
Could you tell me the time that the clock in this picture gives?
4:55
